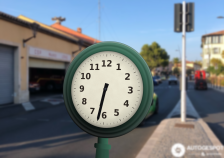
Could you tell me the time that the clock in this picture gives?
6:32
